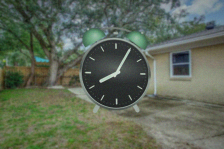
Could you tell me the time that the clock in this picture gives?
8:05
